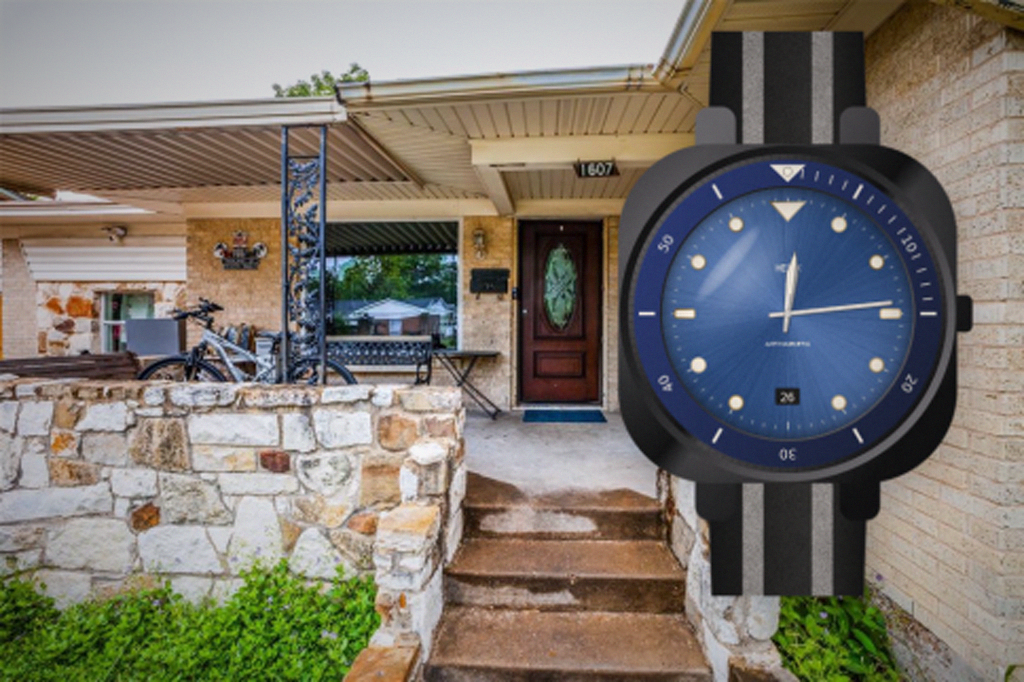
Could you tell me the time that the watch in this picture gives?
12:14
